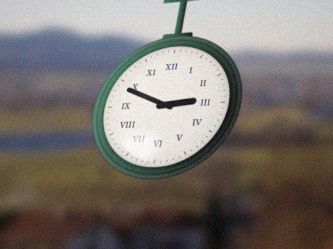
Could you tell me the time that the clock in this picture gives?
2:49
